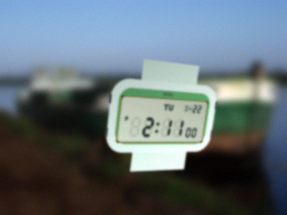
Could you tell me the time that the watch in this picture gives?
2:11
